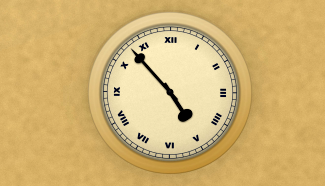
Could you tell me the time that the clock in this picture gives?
4:53
